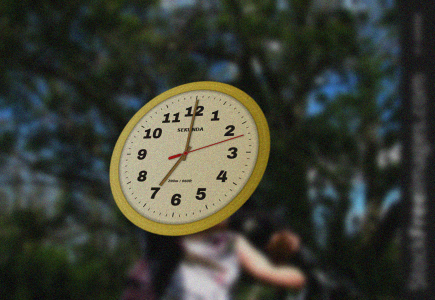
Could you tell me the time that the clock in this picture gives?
7:00:12
